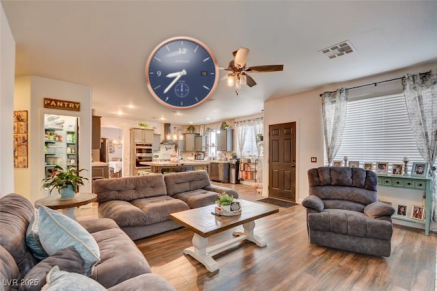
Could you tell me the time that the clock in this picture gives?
8:37
